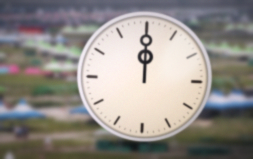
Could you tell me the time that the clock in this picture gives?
12:00
